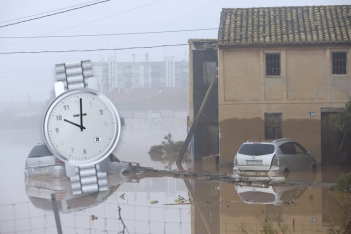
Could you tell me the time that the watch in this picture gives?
10:01
